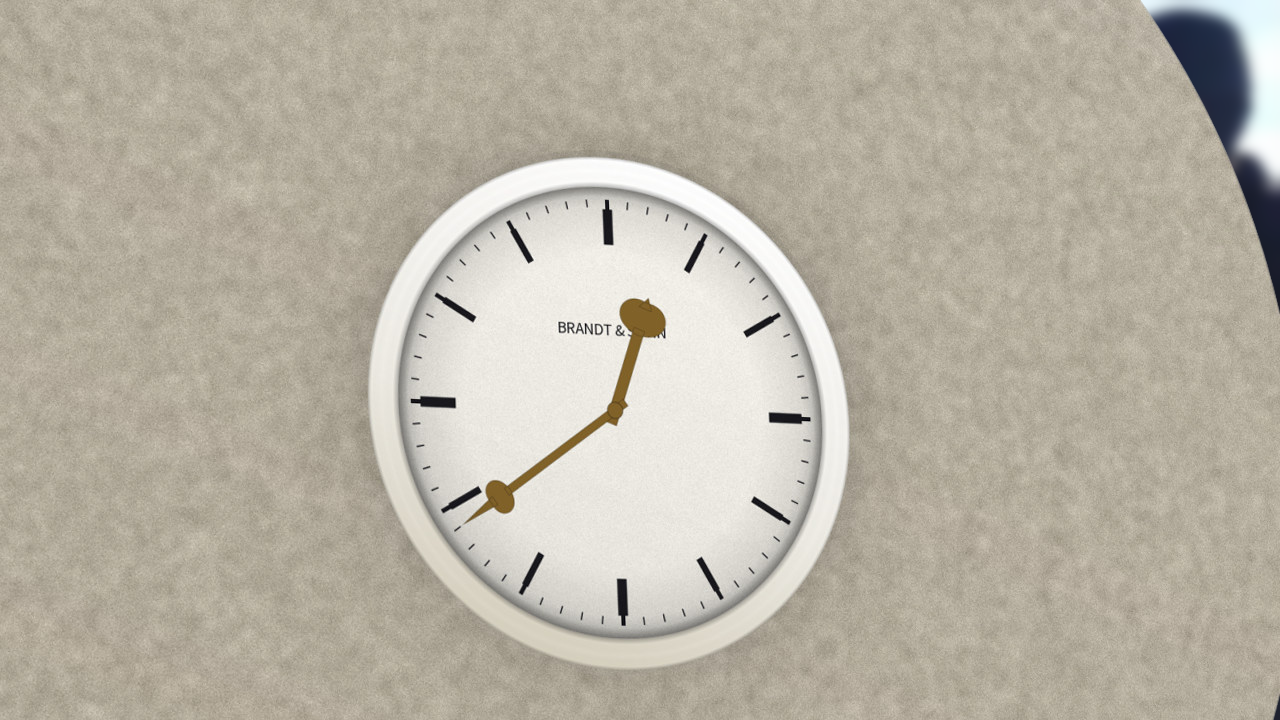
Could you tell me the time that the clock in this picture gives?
12:39
